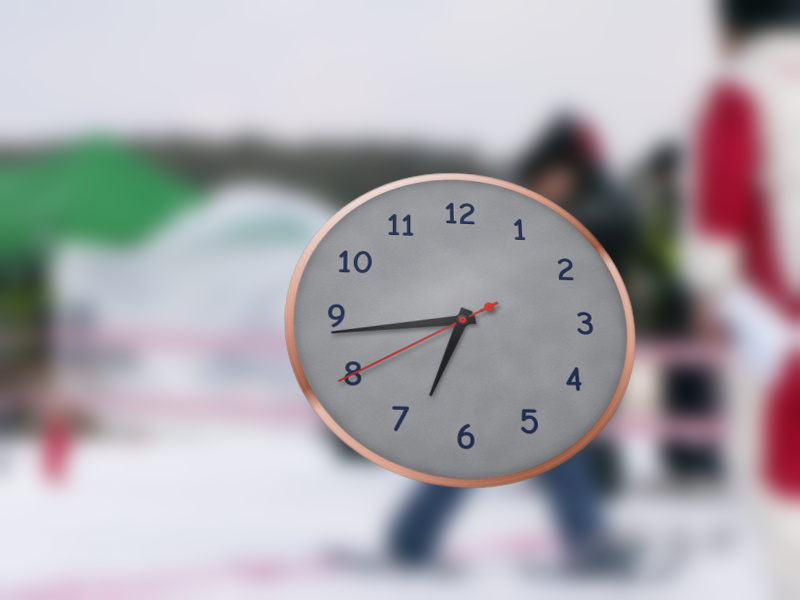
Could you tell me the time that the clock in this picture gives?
6:43:40
